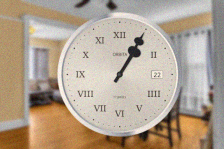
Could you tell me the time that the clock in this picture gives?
1:05
